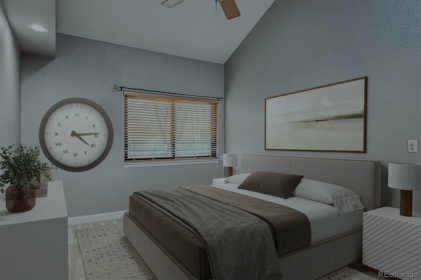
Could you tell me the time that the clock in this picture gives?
4:14
